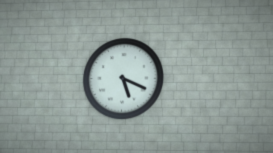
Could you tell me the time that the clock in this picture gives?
5:19
